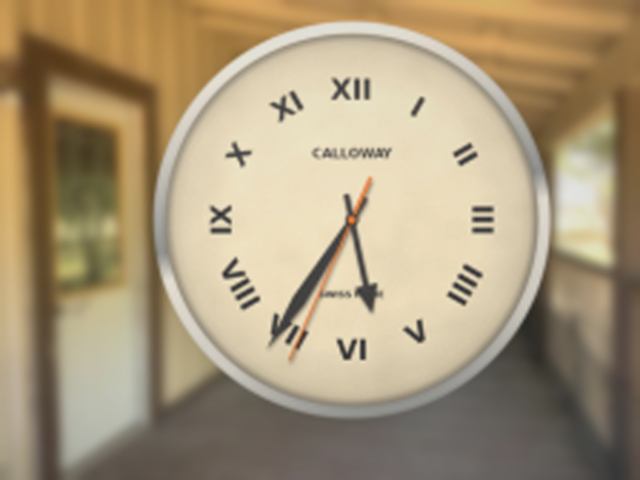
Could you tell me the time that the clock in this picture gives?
5:35:34
